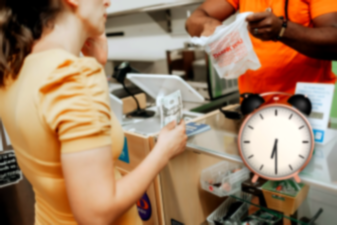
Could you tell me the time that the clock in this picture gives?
6:30
